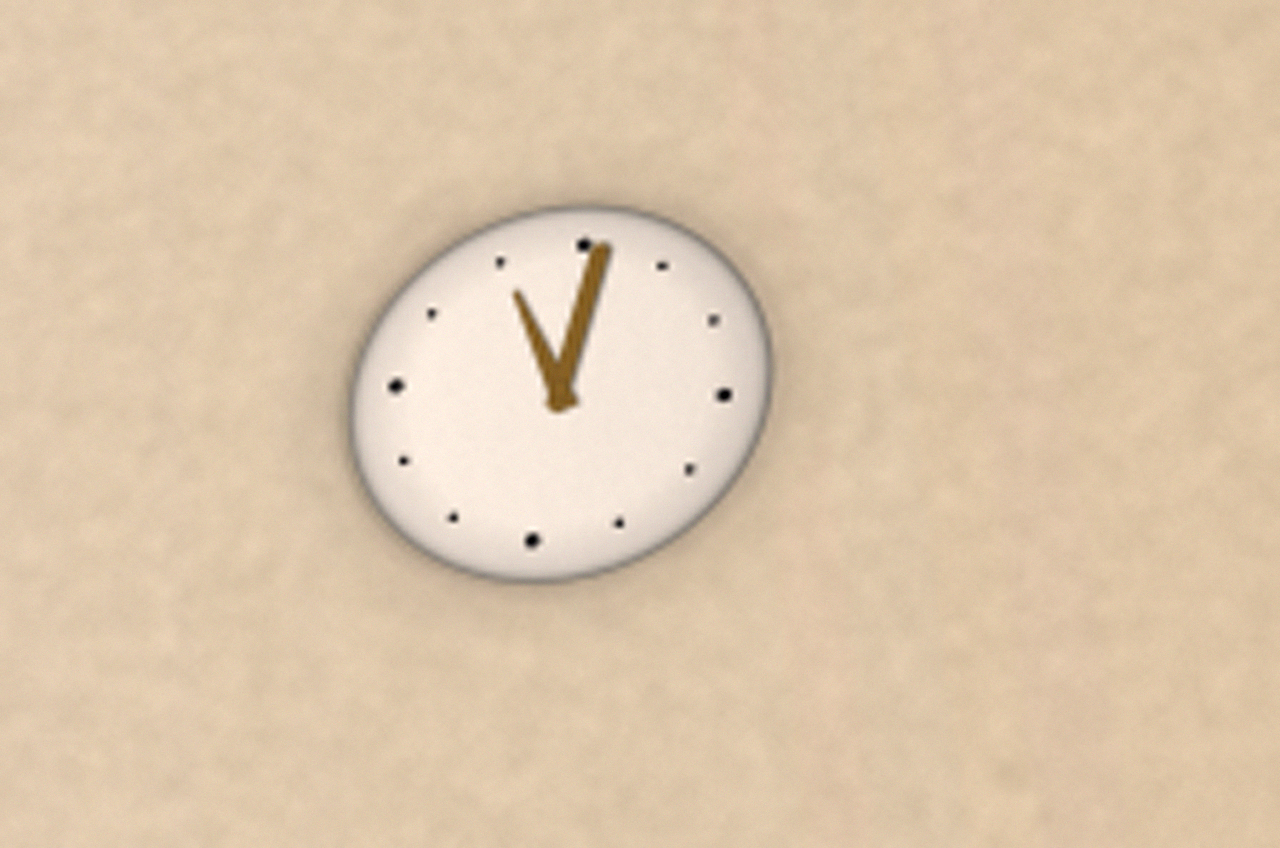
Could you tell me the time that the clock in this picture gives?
11:01
